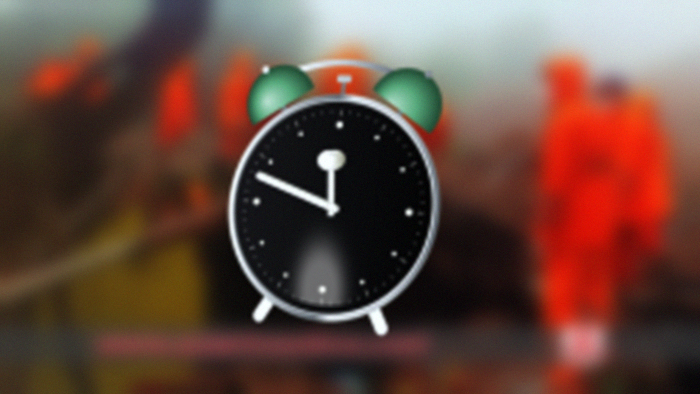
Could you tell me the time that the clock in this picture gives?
11:48
